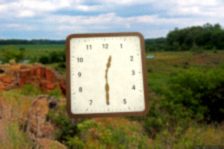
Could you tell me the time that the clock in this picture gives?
12:30
